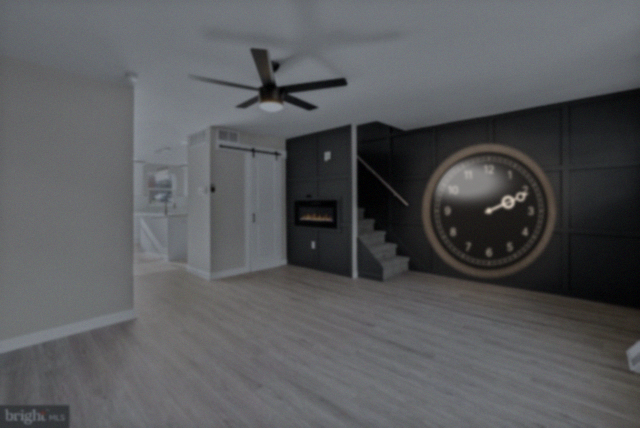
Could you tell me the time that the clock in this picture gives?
2:11
